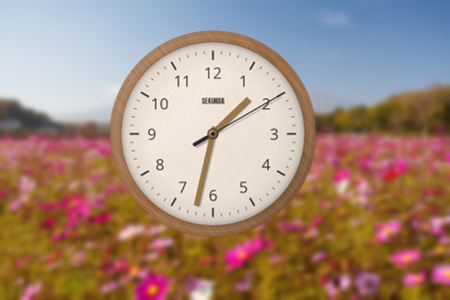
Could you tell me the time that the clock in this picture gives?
1:32:10
